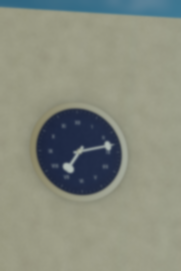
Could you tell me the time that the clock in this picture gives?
7:13
